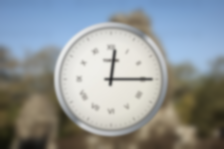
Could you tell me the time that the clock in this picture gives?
12:15
